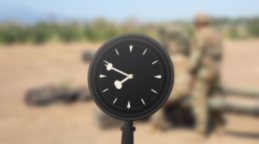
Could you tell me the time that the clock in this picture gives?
7:49
